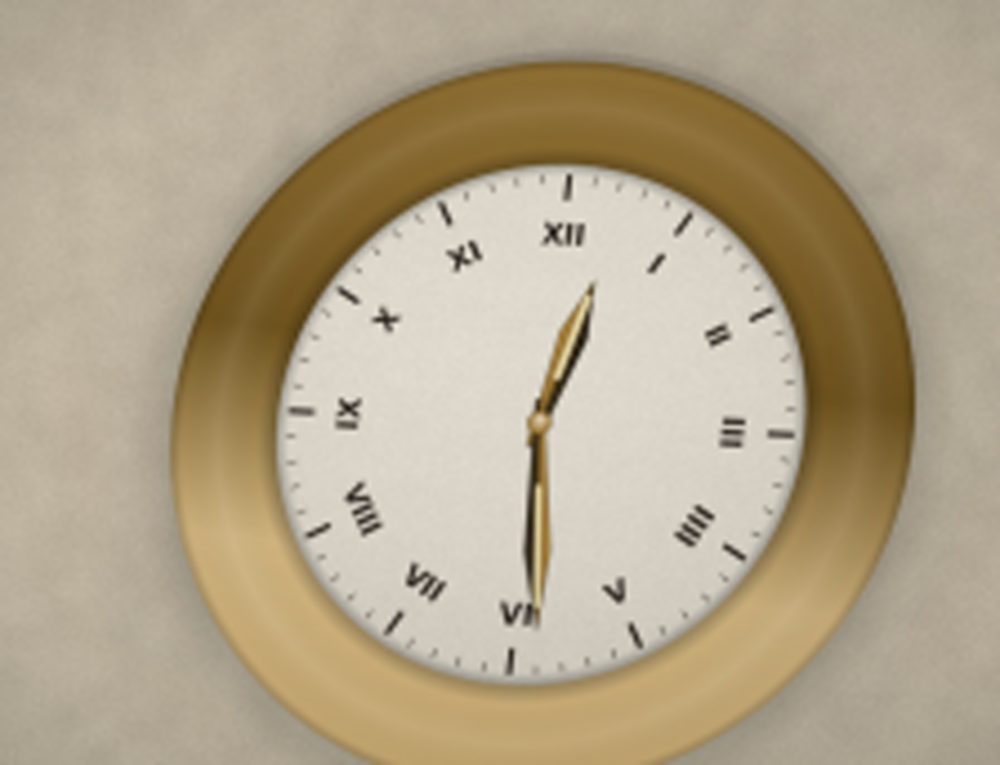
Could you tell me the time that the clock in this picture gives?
12:29
